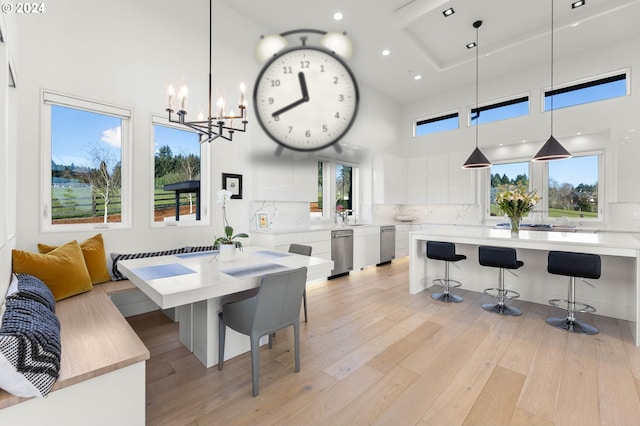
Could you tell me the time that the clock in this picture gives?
11:41
